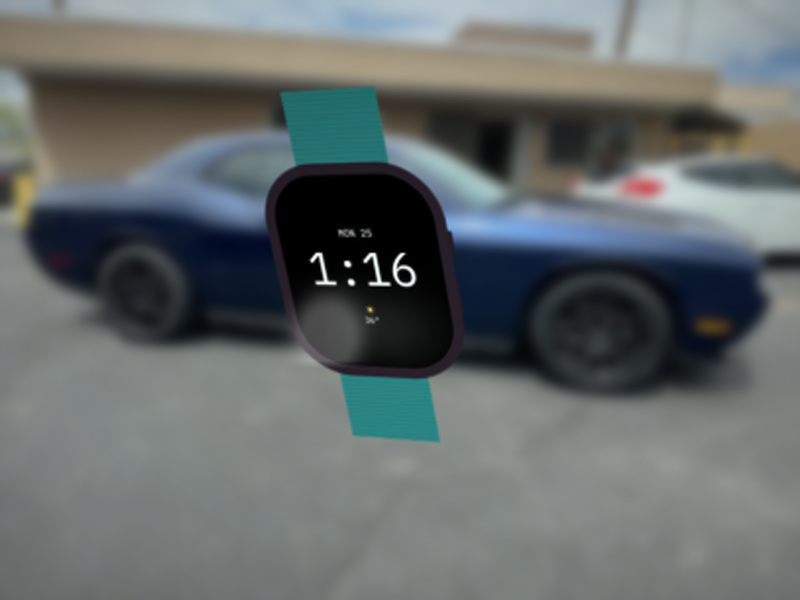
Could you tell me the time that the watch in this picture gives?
1:16
